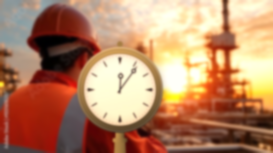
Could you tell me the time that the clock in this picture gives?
12:06
